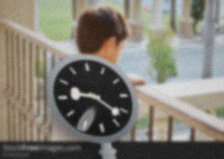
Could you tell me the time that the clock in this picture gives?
9:22
